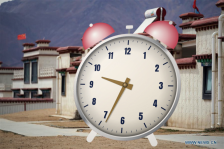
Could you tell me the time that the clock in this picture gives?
9:34
